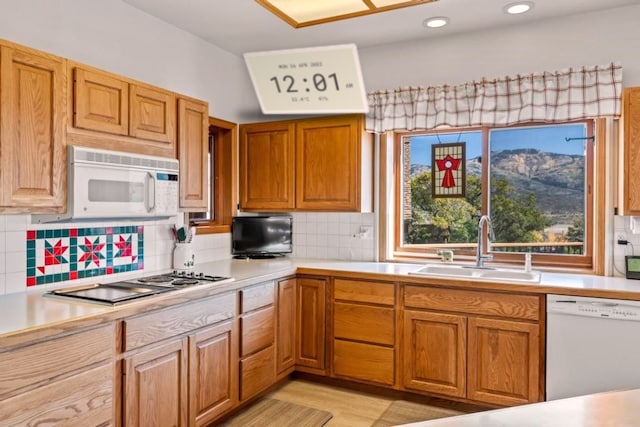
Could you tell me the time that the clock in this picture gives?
12:01
